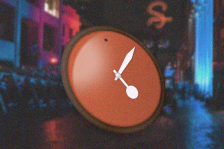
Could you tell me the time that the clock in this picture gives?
5:08
